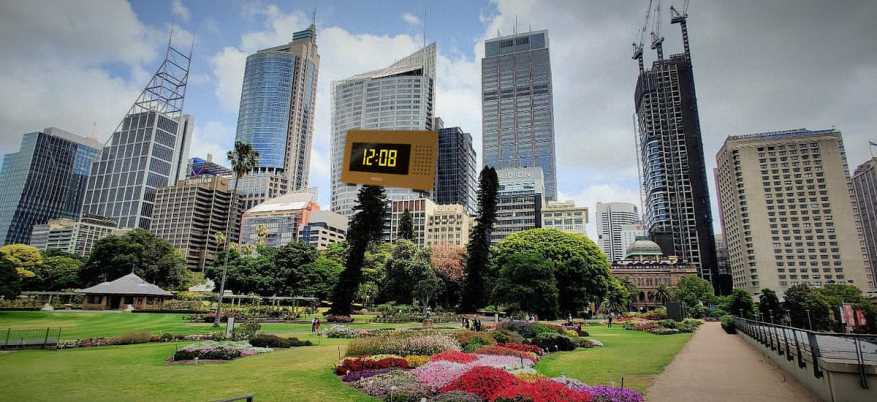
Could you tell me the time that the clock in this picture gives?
12:08
